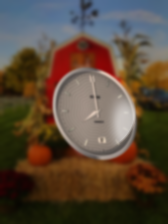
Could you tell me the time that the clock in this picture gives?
8:00
